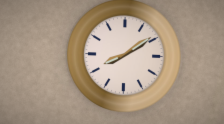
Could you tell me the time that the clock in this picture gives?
8:09
